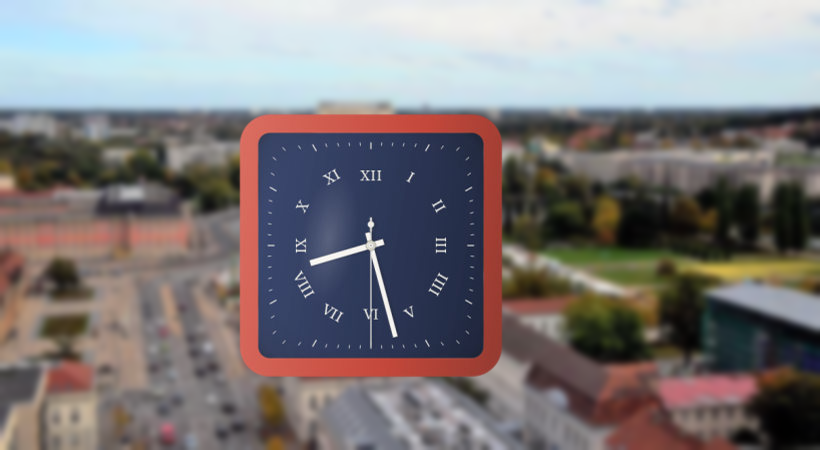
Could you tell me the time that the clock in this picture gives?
8:27:30
